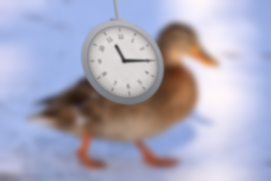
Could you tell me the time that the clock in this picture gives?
11:15
